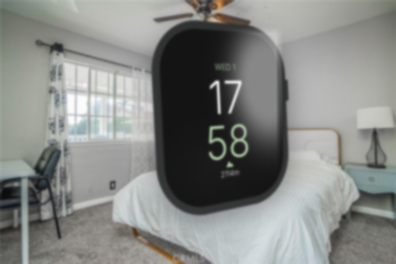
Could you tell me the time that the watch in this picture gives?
17:58
